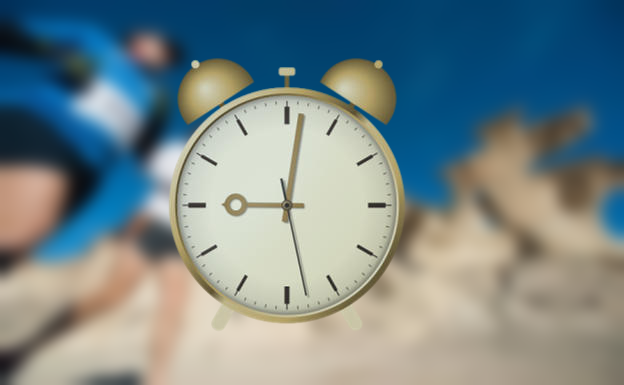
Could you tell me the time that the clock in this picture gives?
9:01:28
